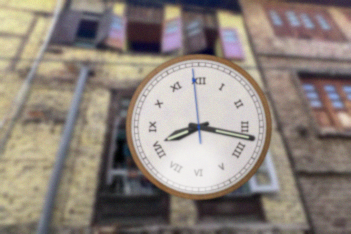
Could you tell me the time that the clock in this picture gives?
8:16:59
